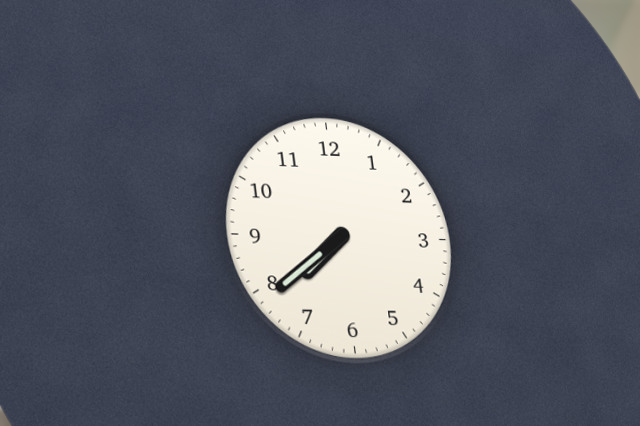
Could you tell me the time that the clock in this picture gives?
7:39
